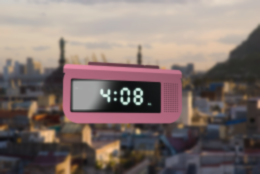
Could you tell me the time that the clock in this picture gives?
4:08
